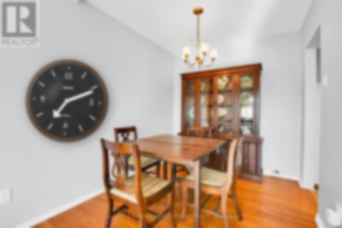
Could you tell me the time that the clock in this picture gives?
7:11
